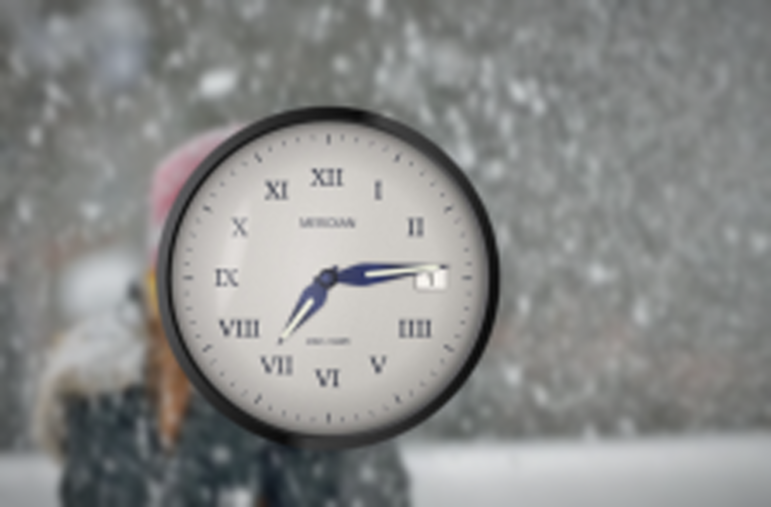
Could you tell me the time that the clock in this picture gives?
7:14
